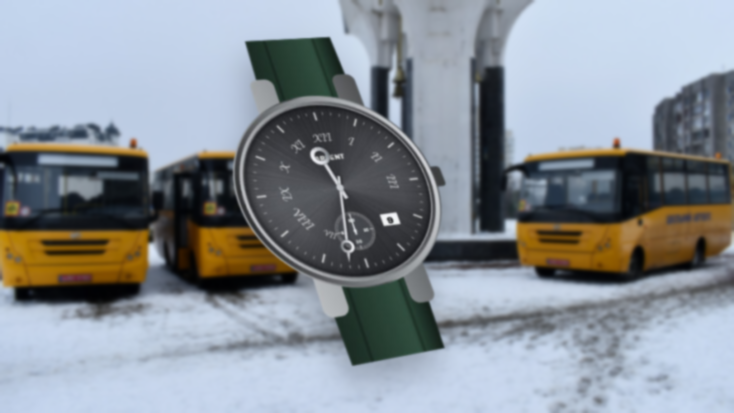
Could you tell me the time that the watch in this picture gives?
11:32
